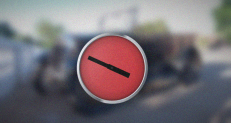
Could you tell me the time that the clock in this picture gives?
3:49
